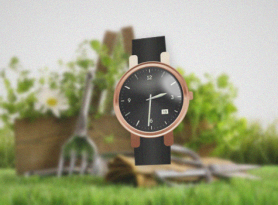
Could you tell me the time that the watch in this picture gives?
2:31
